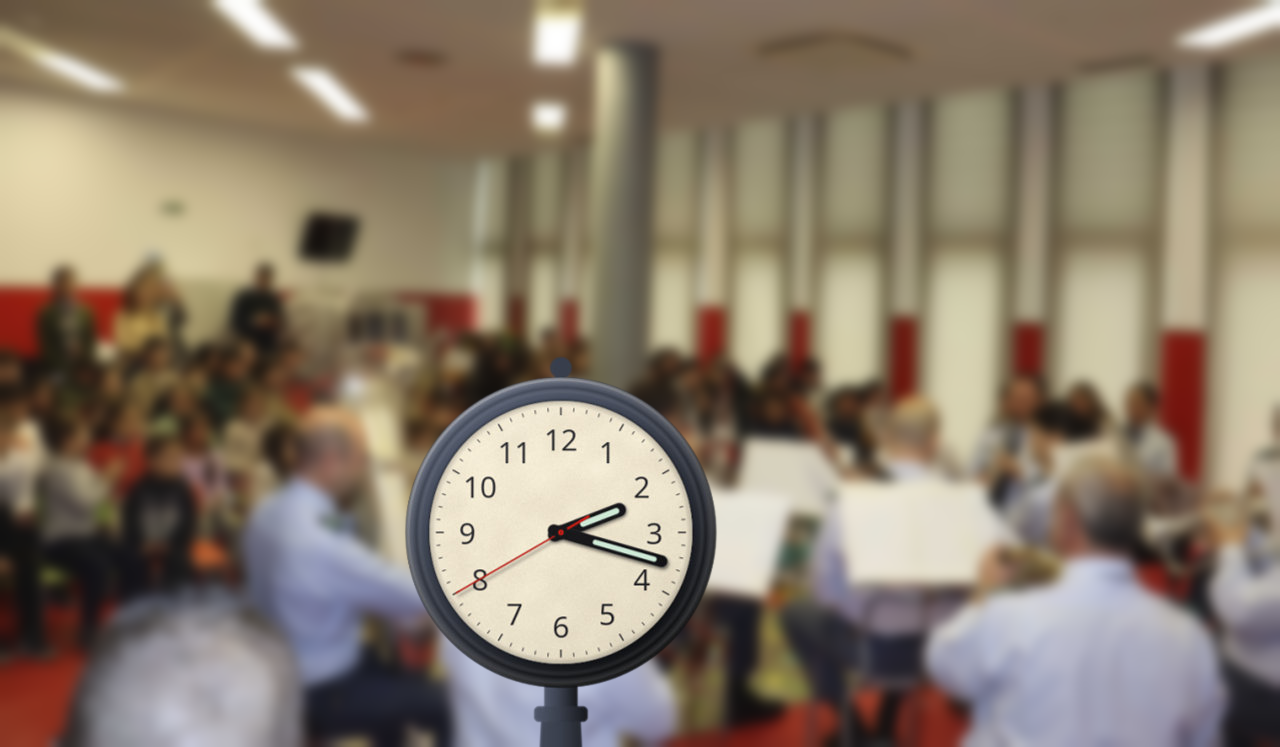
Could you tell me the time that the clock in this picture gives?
2:17:40
